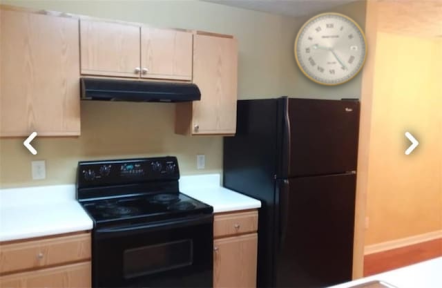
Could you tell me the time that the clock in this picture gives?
9:24
